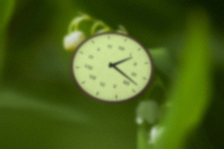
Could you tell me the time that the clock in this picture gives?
1:18
